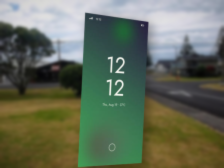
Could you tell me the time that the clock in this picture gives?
12:12
